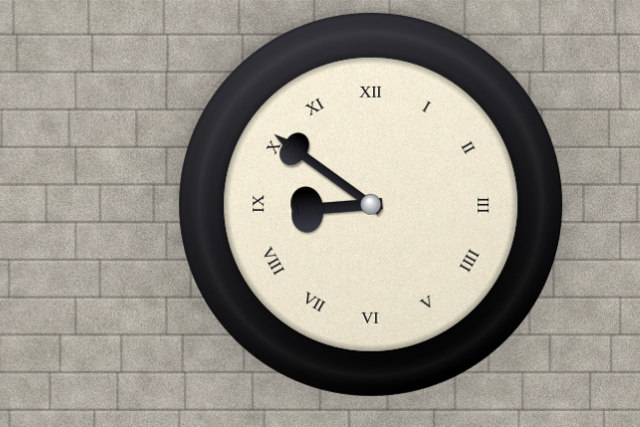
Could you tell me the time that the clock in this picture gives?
8:51
